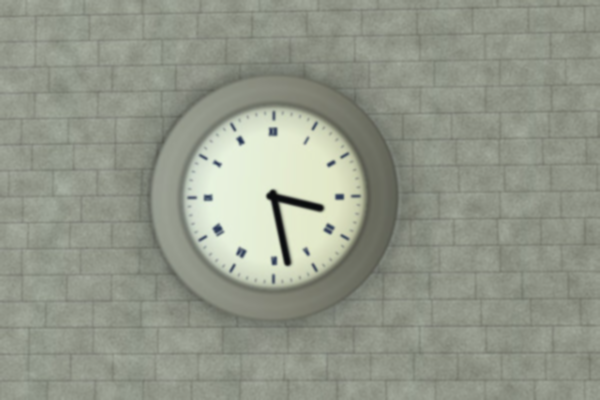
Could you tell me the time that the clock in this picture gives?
3:28
